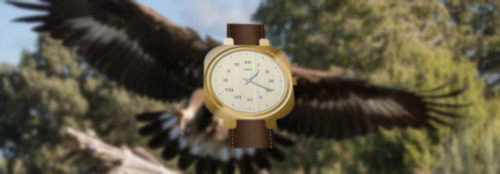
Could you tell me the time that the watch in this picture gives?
1:19
